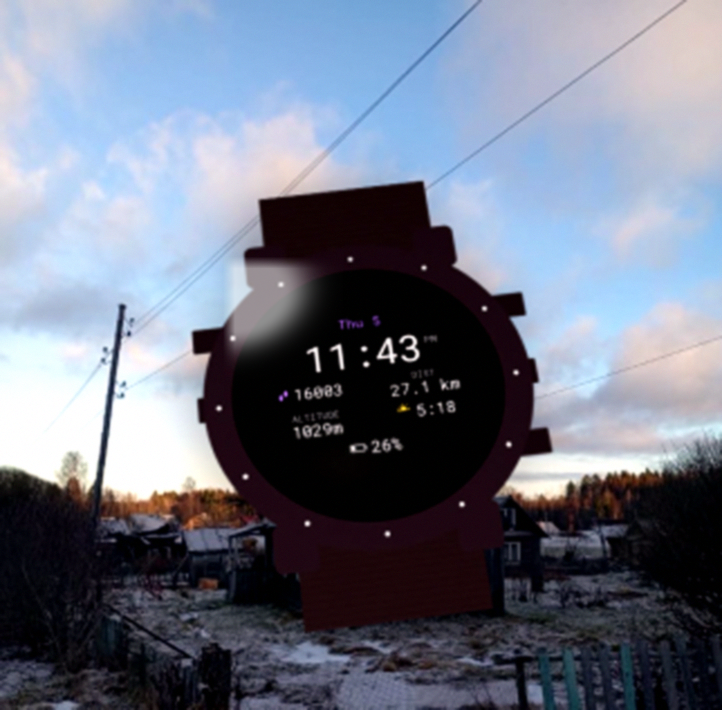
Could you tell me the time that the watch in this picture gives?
11:43
